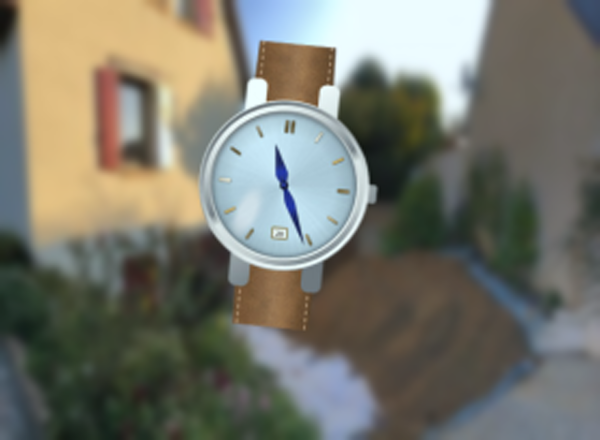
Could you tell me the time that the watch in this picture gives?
11:26
